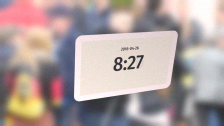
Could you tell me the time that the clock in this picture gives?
8:27
